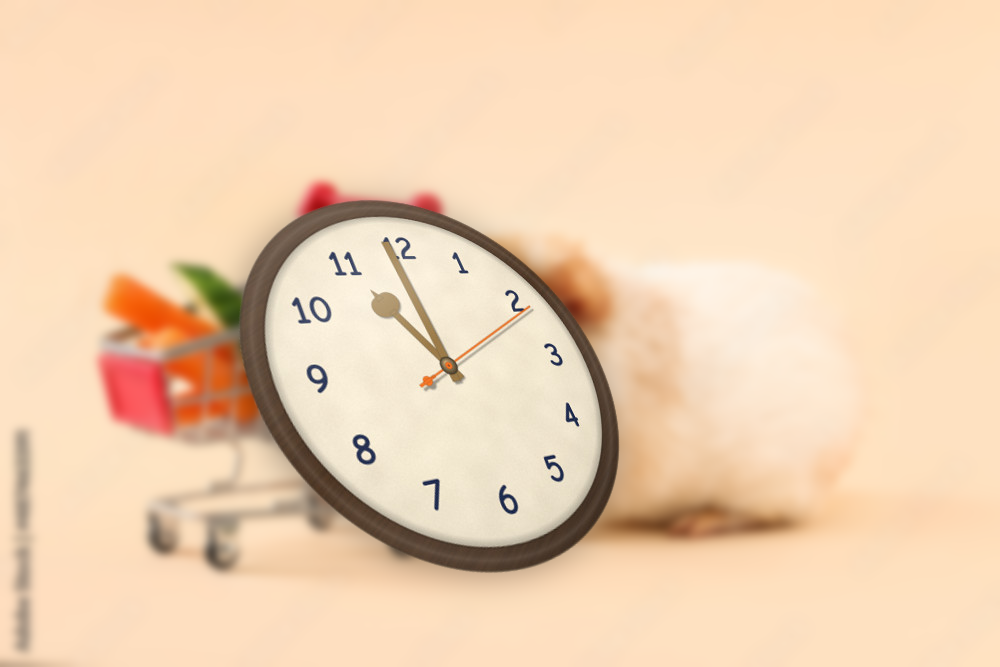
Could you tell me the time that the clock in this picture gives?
10:59:11
